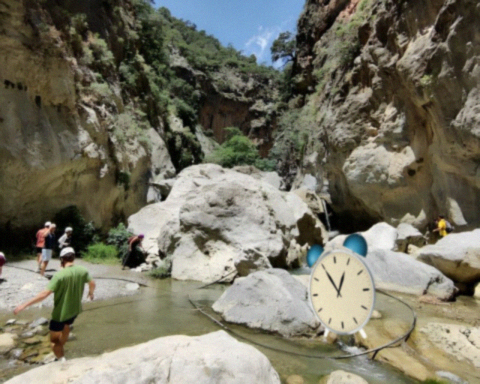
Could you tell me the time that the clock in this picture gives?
12:55
